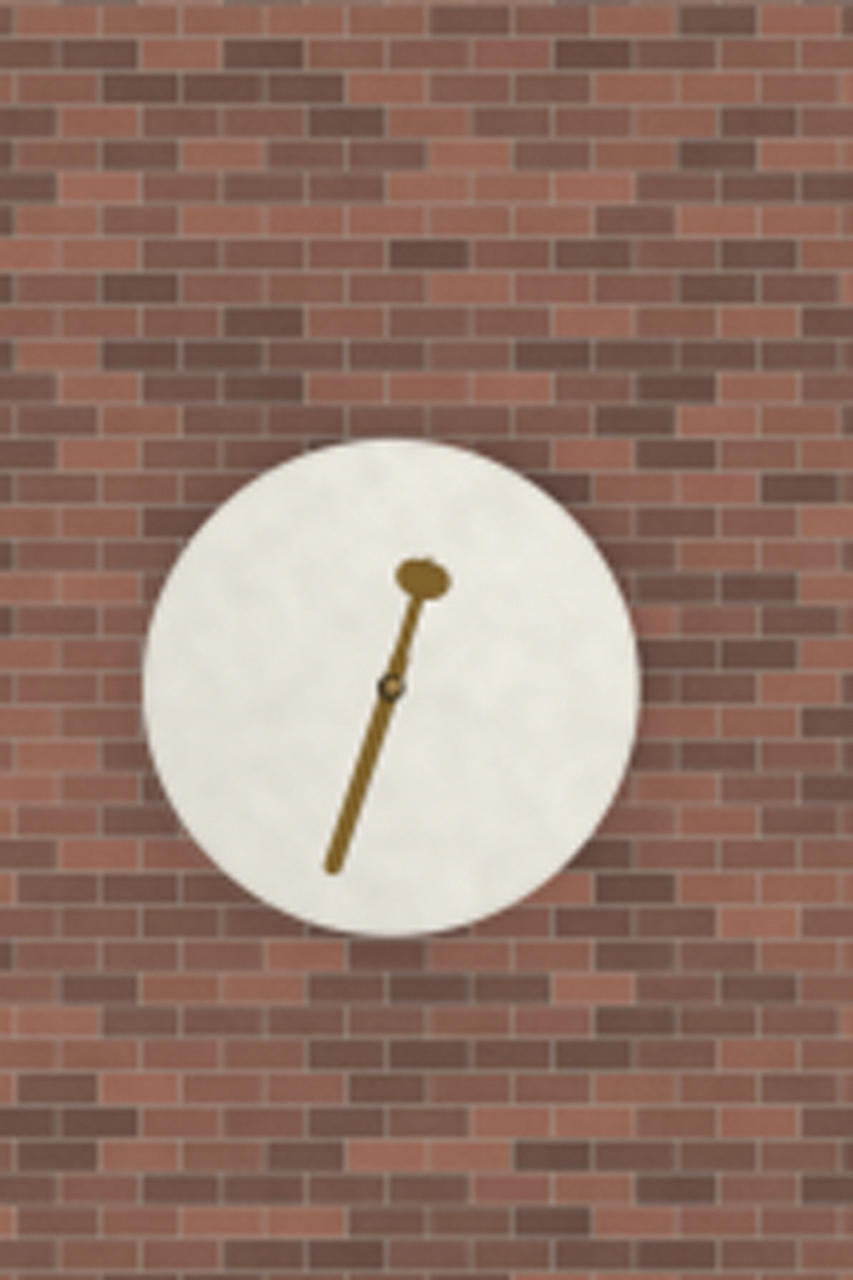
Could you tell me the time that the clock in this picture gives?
12:33
